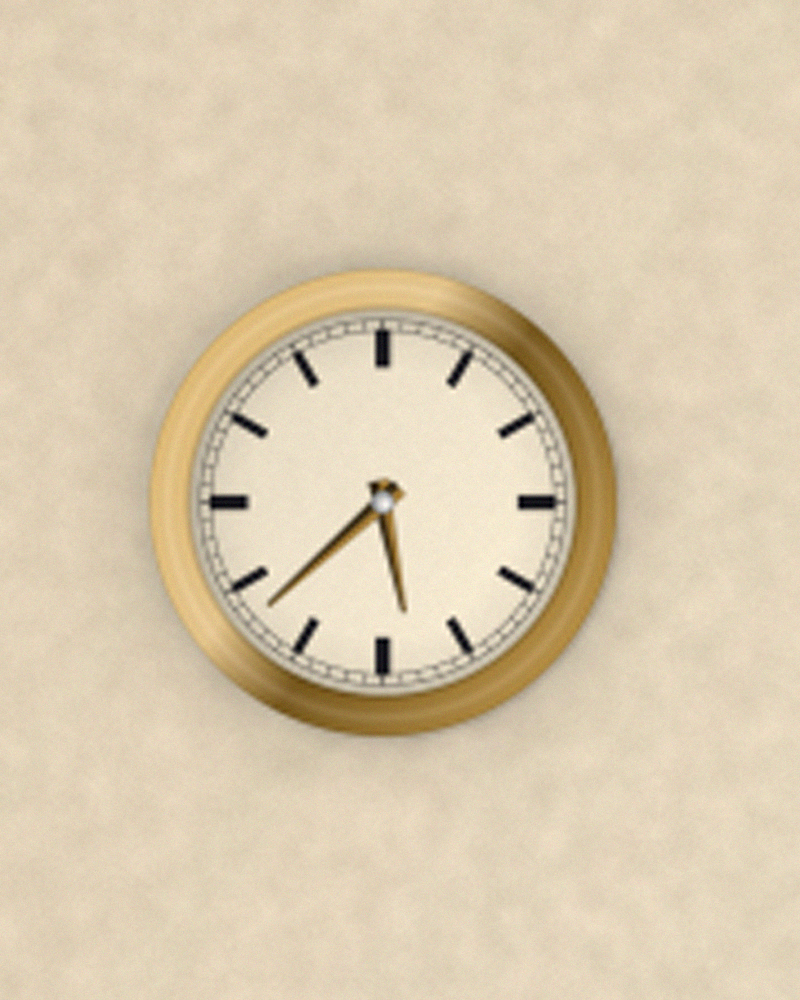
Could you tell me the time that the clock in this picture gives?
5:38
